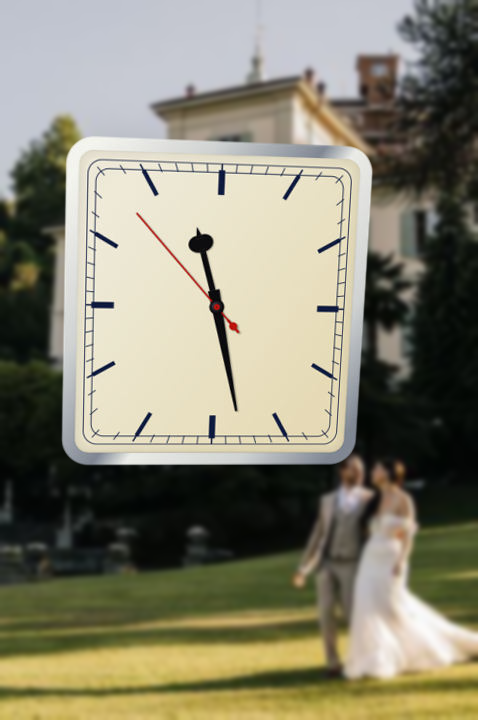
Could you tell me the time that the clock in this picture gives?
11:27:53
